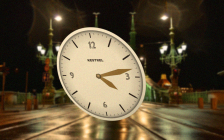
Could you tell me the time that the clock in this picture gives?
4:13
